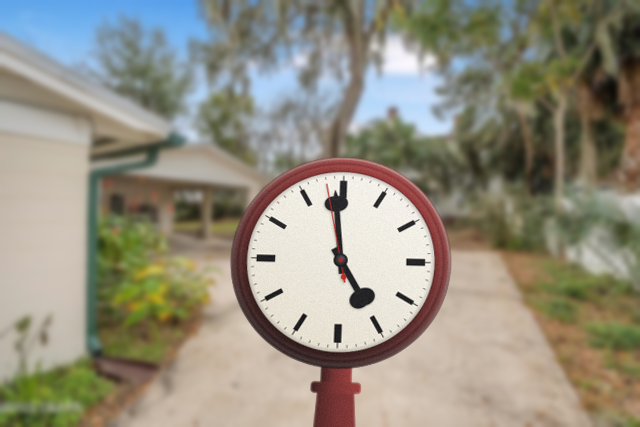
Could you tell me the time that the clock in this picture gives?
4:58:58
